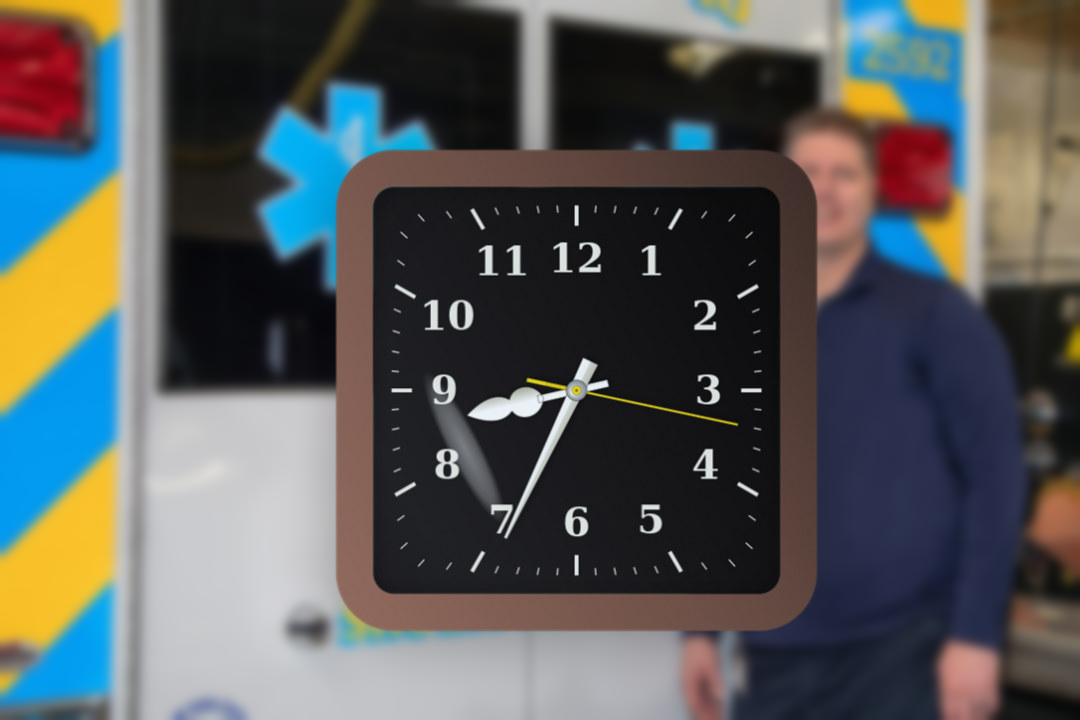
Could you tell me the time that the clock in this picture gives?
8:34:17
